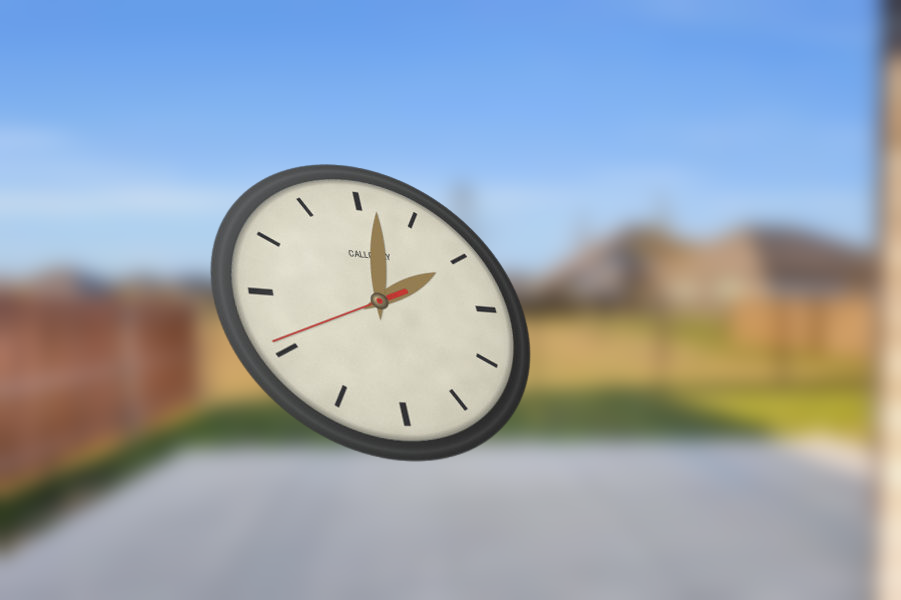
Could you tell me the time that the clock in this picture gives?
2:01:41
